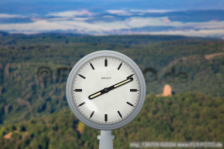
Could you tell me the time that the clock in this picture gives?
8:11
